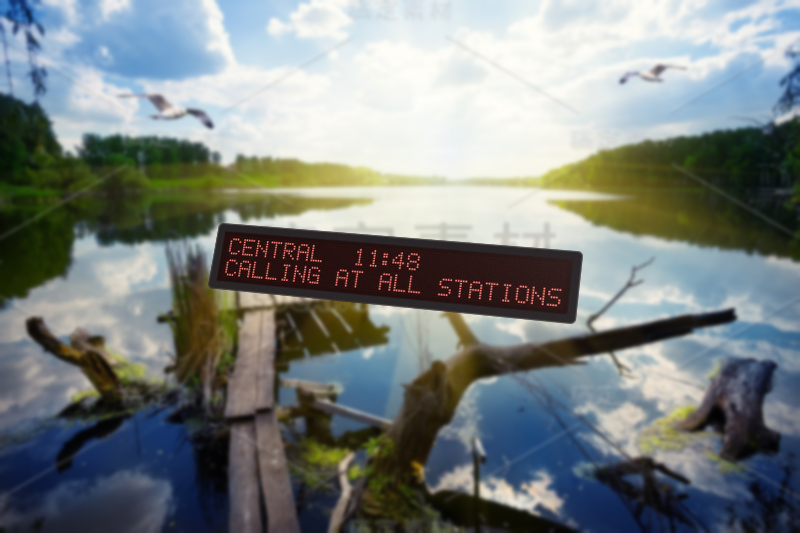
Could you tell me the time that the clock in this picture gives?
11:48
